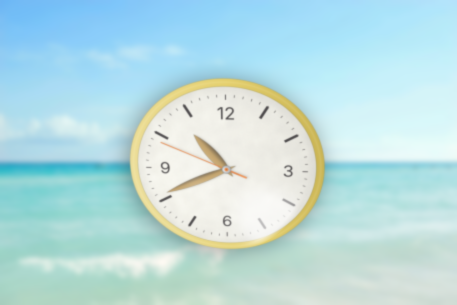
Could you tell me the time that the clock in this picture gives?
10:40:49
